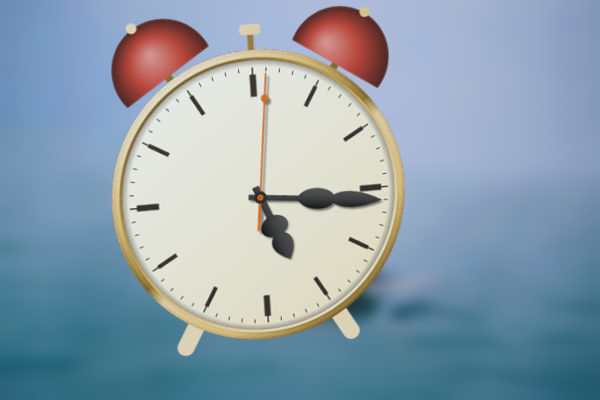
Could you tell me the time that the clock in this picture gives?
5:16:01
